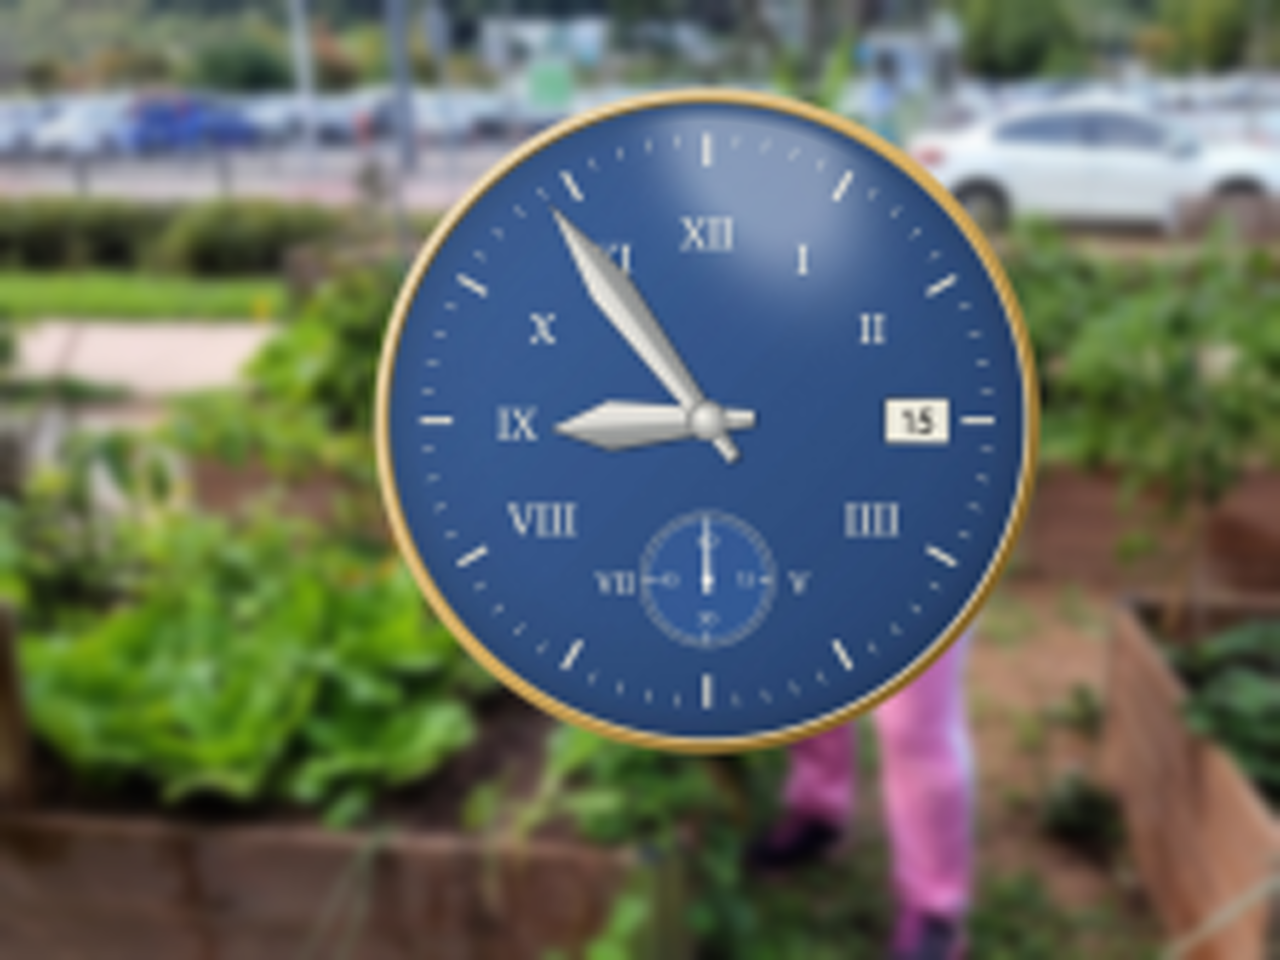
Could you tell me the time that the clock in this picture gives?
8:54
